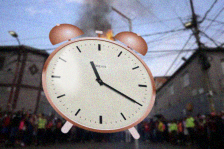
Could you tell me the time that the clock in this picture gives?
11:20
